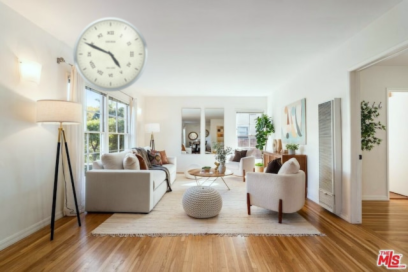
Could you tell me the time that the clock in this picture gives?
4:49
